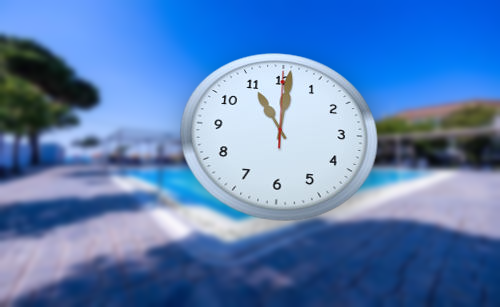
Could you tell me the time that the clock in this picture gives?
11:01:00
